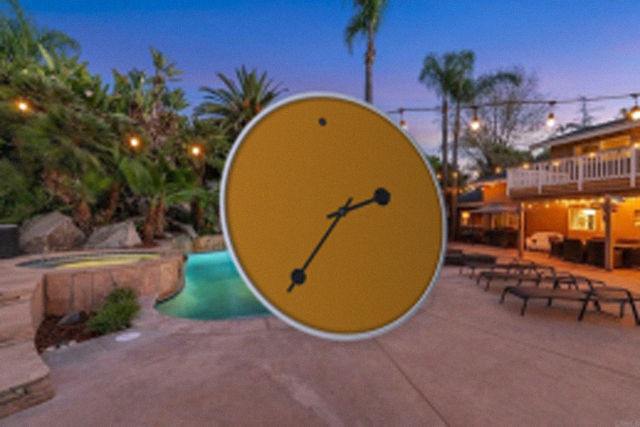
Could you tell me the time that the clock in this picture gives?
2:38
